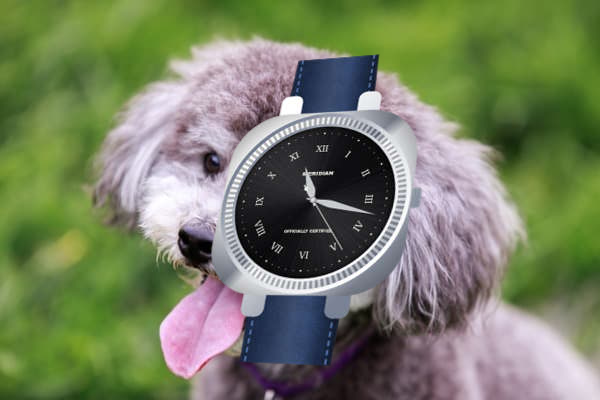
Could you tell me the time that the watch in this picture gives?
11:17:24
